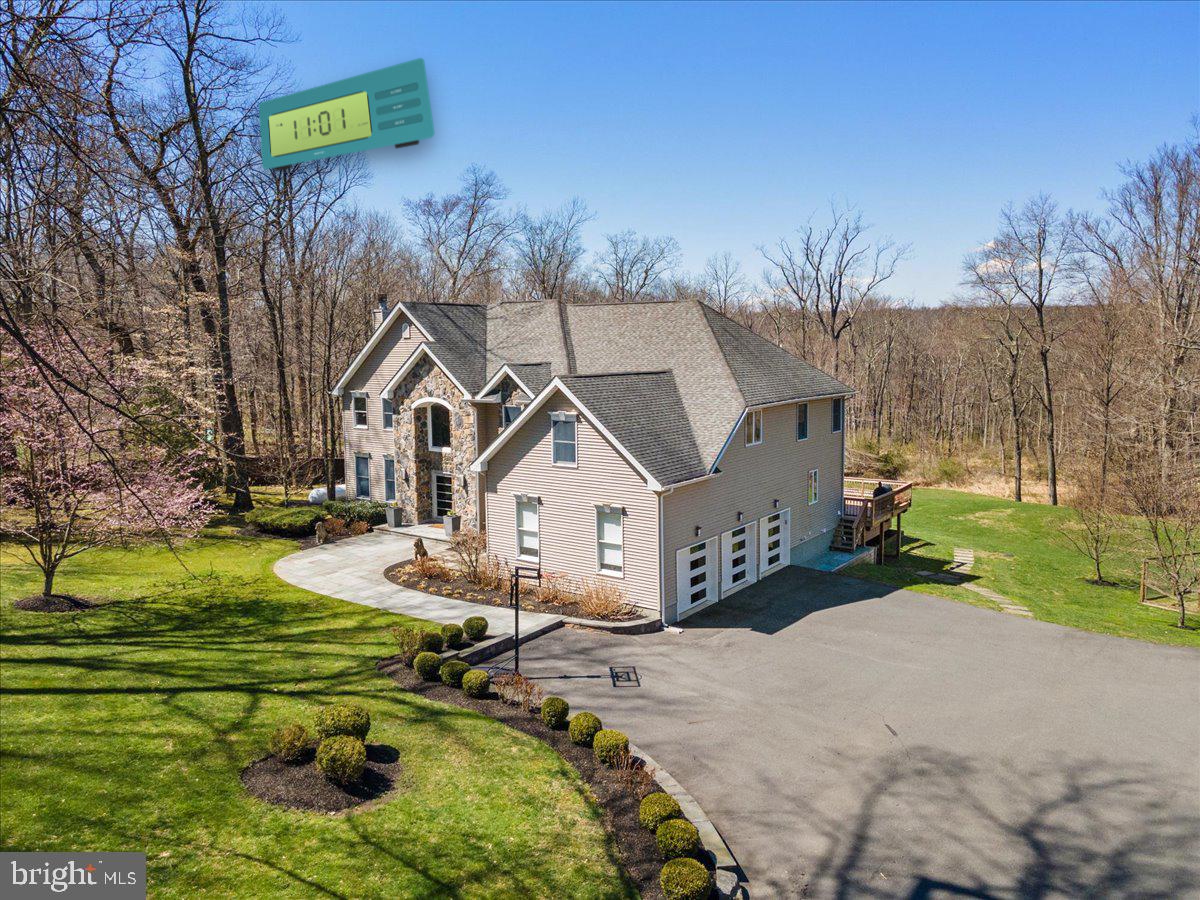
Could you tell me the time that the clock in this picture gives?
11:01
